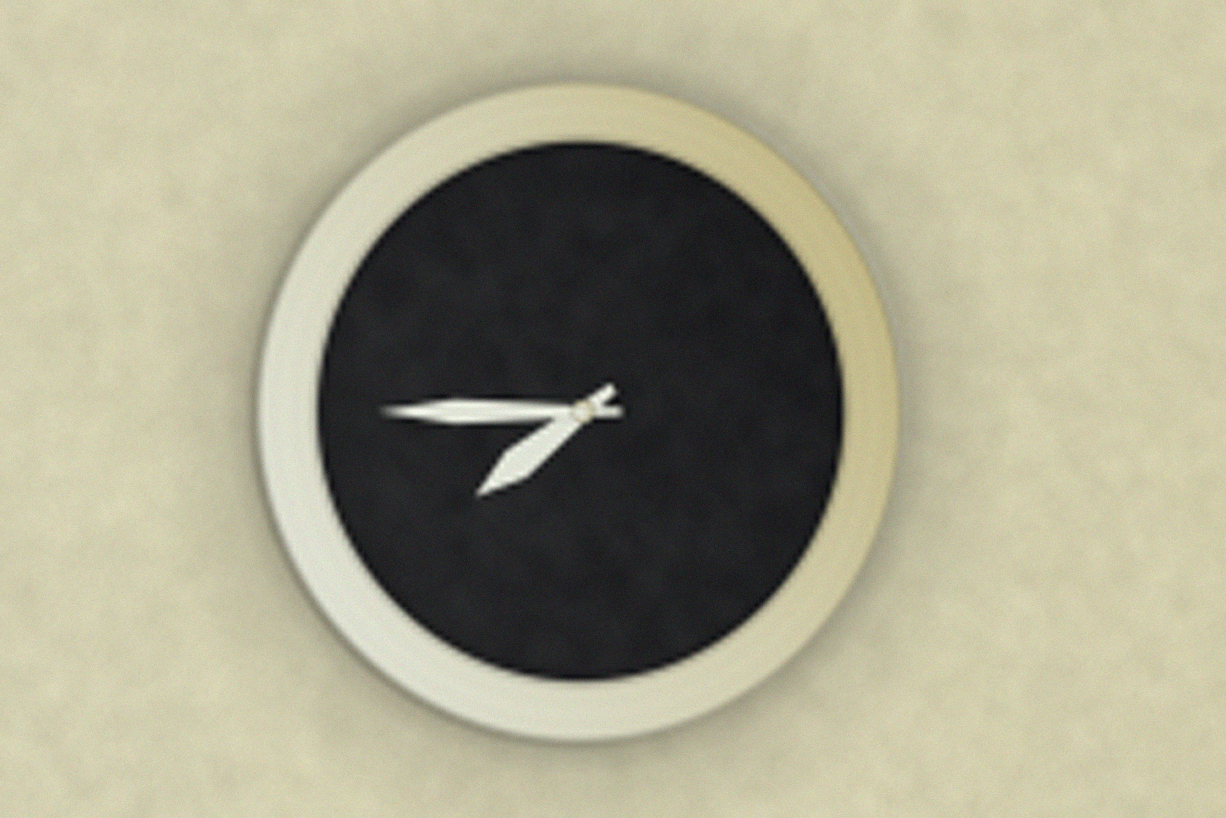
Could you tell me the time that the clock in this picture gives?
7:45
